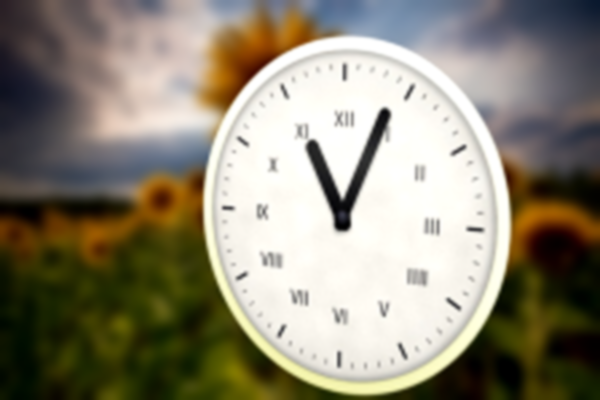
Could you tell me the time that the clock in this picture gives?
11:04
